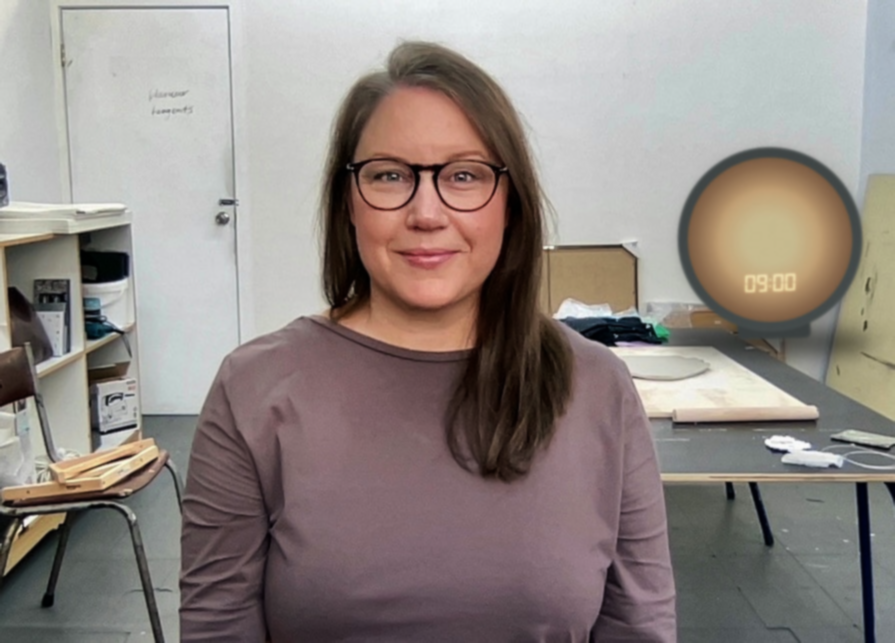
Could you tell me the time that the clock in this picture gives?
9:00
